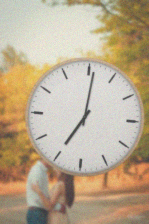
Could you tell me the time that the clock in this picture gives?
7:01
